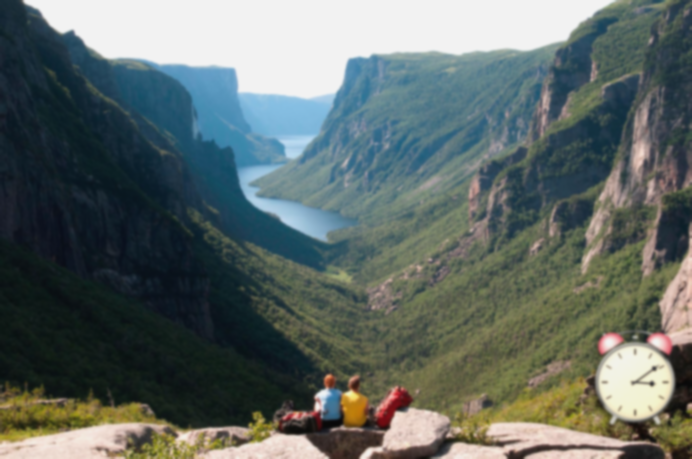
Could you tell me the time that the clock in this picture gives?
3:09
